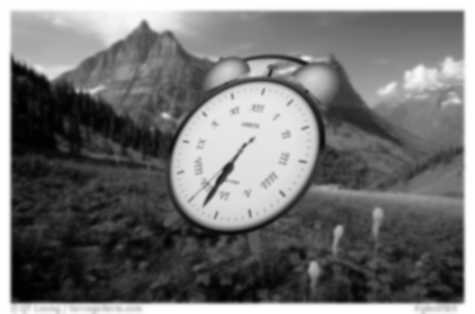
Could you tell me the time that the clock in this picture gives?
6:32:35
